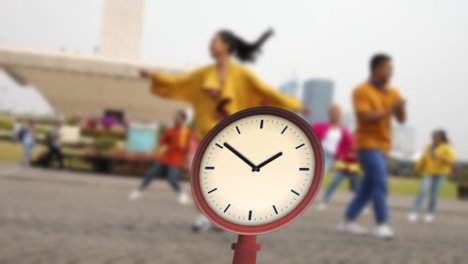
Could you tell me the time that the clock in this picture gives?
1:51
